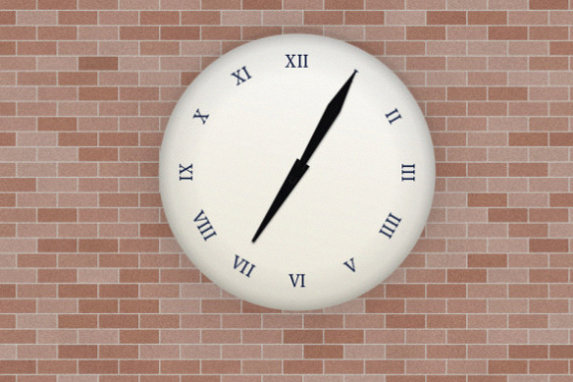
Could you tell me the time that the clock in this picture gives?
7:05
